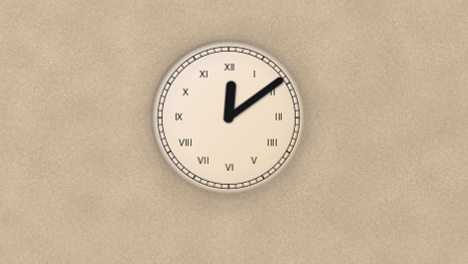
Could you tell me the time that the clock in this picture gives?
12:09
